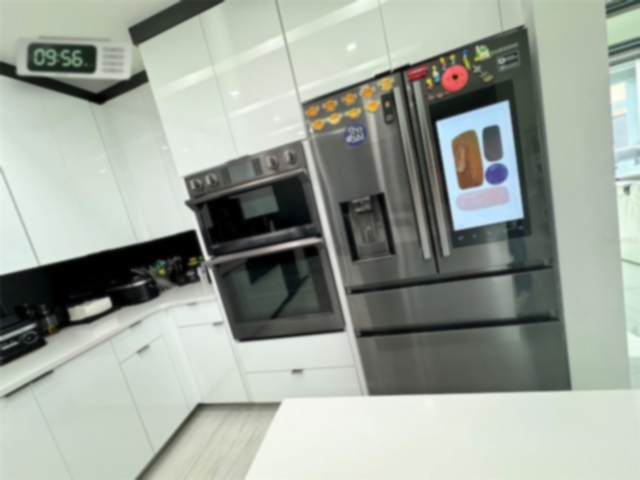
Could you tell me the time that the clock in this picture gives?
9:56
